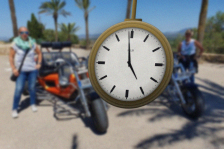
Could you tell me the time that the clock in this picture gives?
4:59
